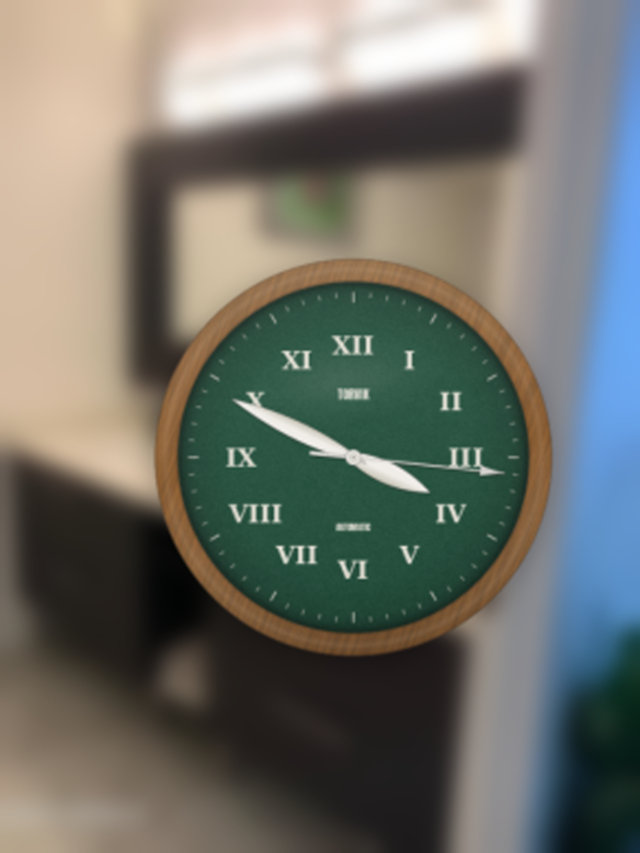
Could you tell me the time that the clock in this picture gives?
3:49:16
